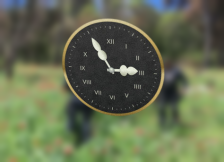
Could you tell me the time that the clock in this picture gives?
2:55
